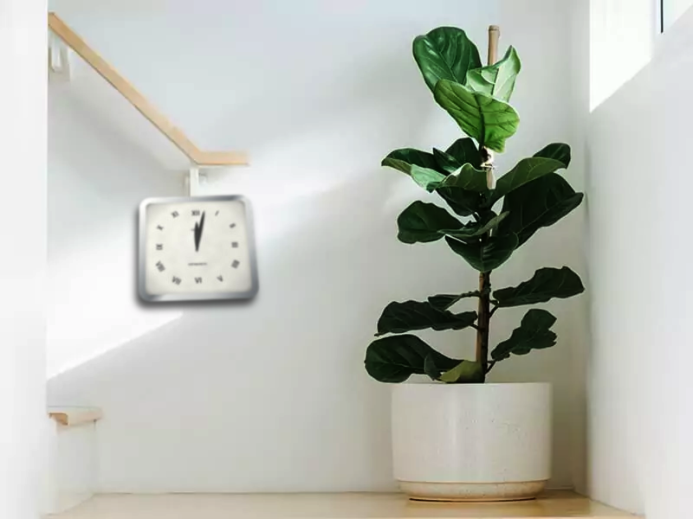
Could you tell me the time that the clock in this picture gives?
12:02
